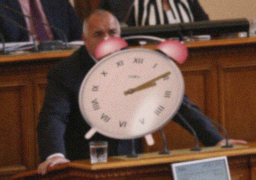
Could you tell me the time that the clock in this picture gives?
2:09
